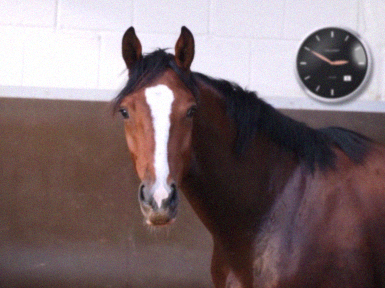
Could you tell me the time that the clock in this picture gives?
2:50
